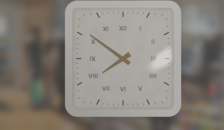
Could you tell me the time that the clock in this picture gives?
7:51
